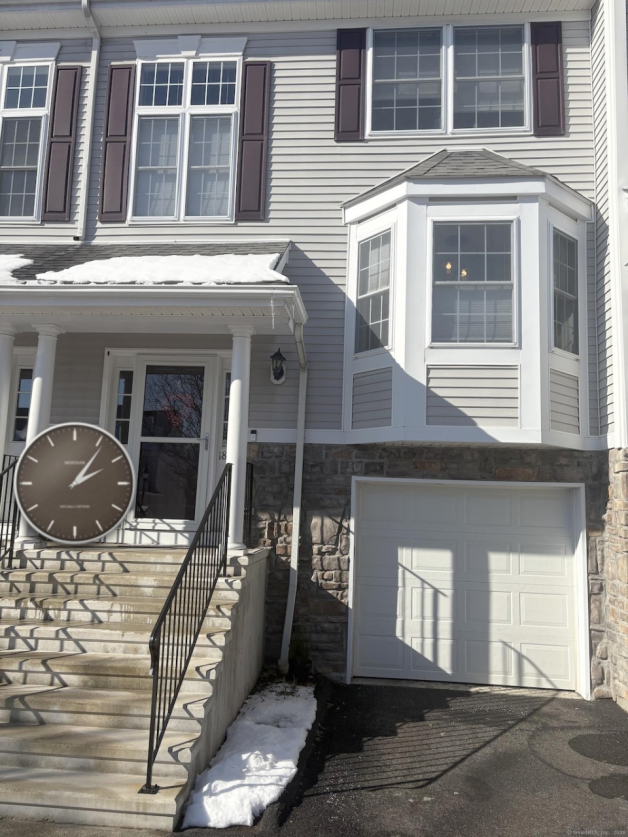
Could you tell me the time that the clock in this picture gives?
2:06
